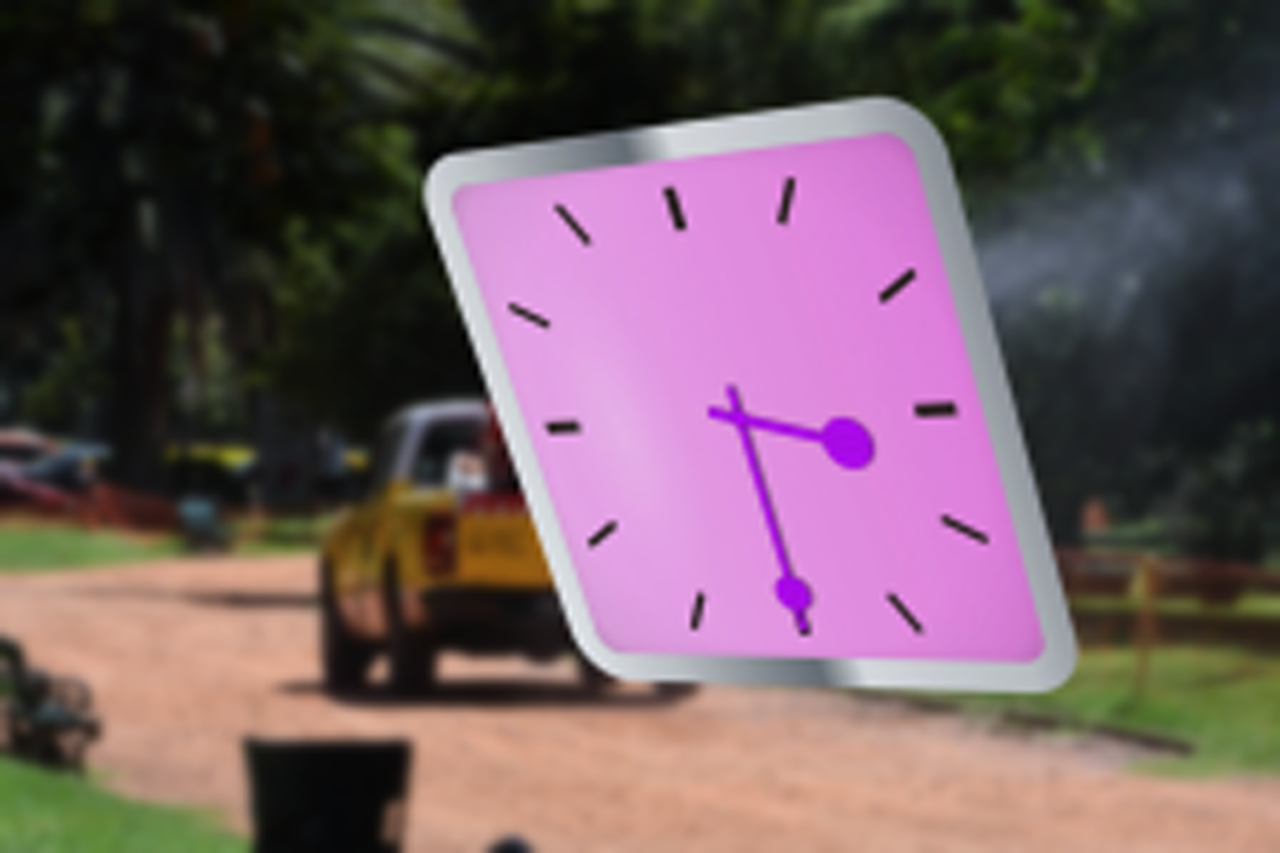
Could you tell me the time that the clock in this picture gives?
3:30
